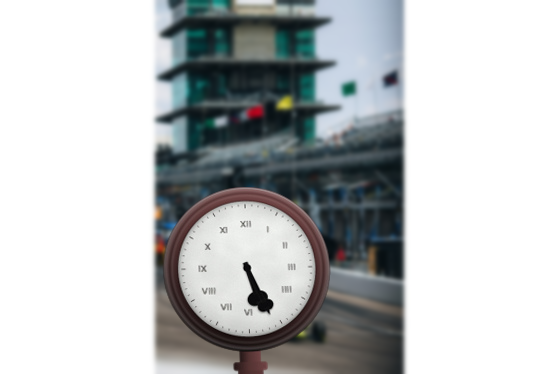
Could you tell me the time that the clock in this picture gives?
5:26
